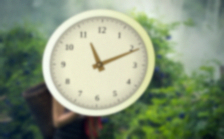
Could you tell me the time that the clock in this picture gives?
11:11
